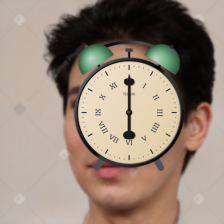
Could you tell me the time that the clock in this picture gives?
6:00
